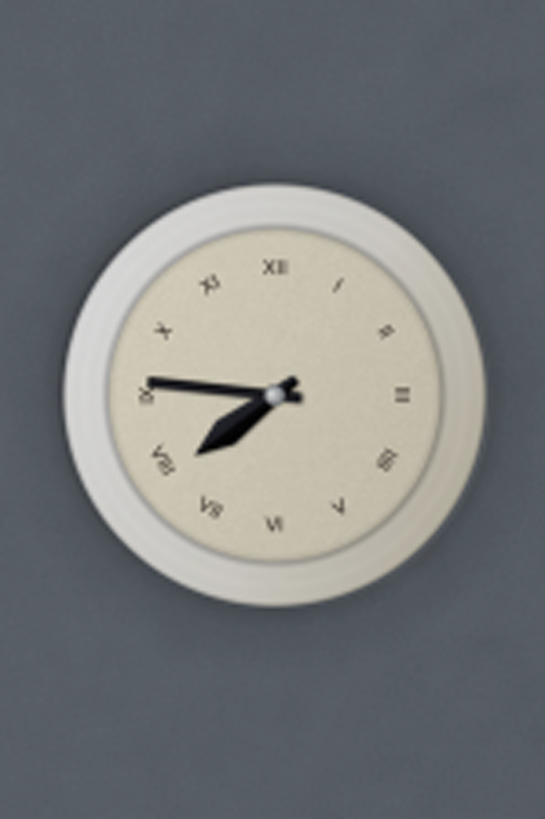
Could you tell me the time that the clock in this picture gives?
7:46
